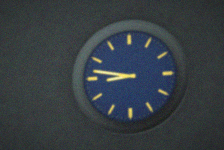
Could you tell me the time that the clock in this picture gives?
8:47
